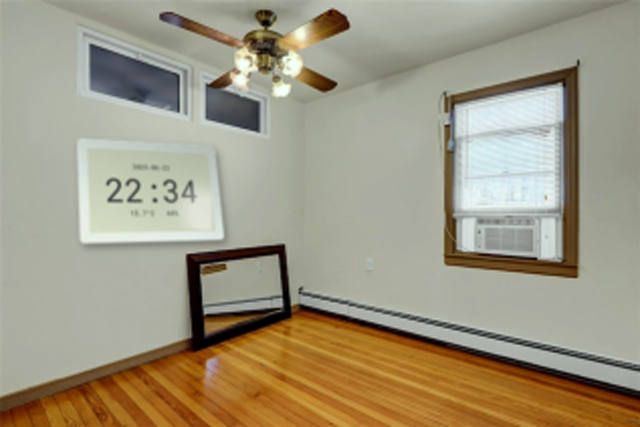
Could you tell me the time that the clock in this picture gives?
22:34
